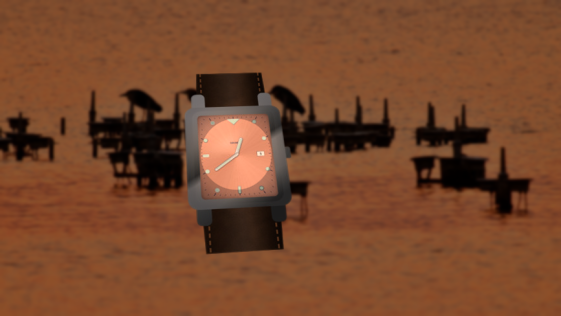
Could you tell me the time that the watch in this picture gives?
12:39
